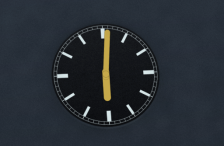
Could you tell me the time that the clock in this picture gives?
6:01
